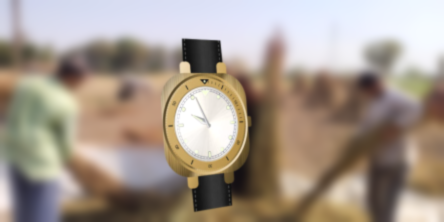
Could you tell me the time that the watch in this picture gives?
9:56
